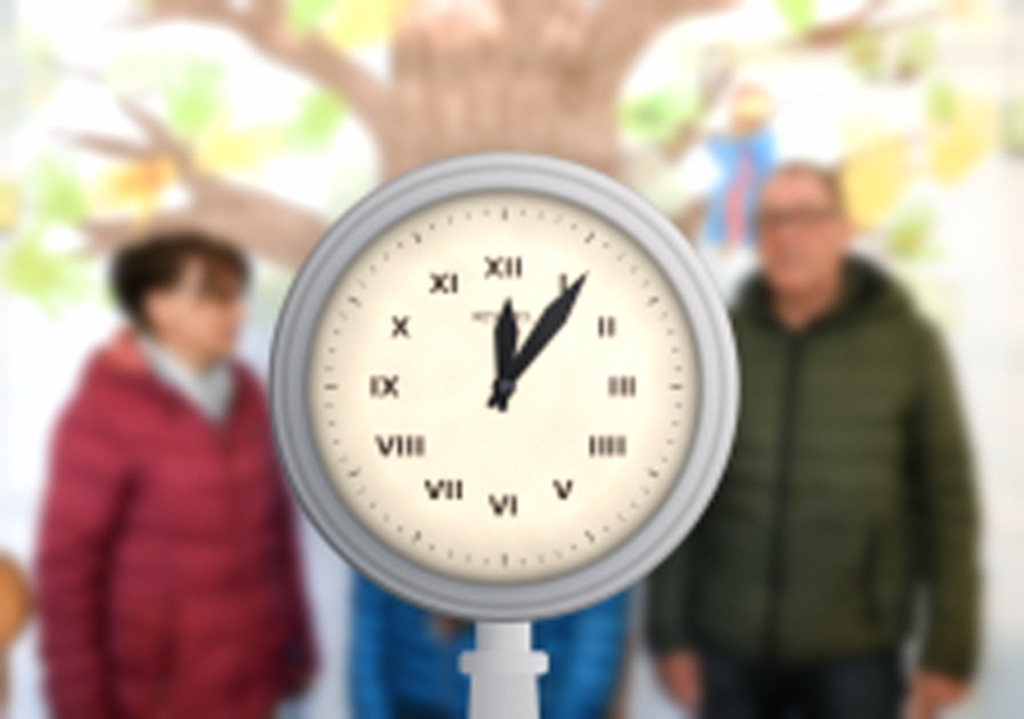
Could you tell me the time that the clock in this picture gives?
12:06
